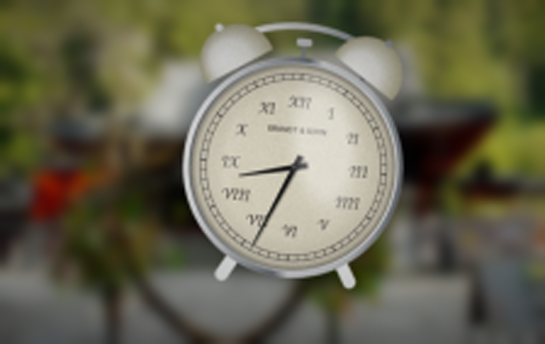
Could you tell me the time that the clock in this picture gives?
8:34
